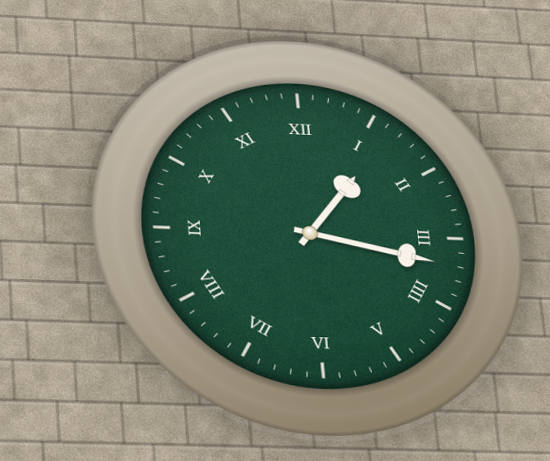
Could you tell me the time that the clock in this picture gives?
1:17
